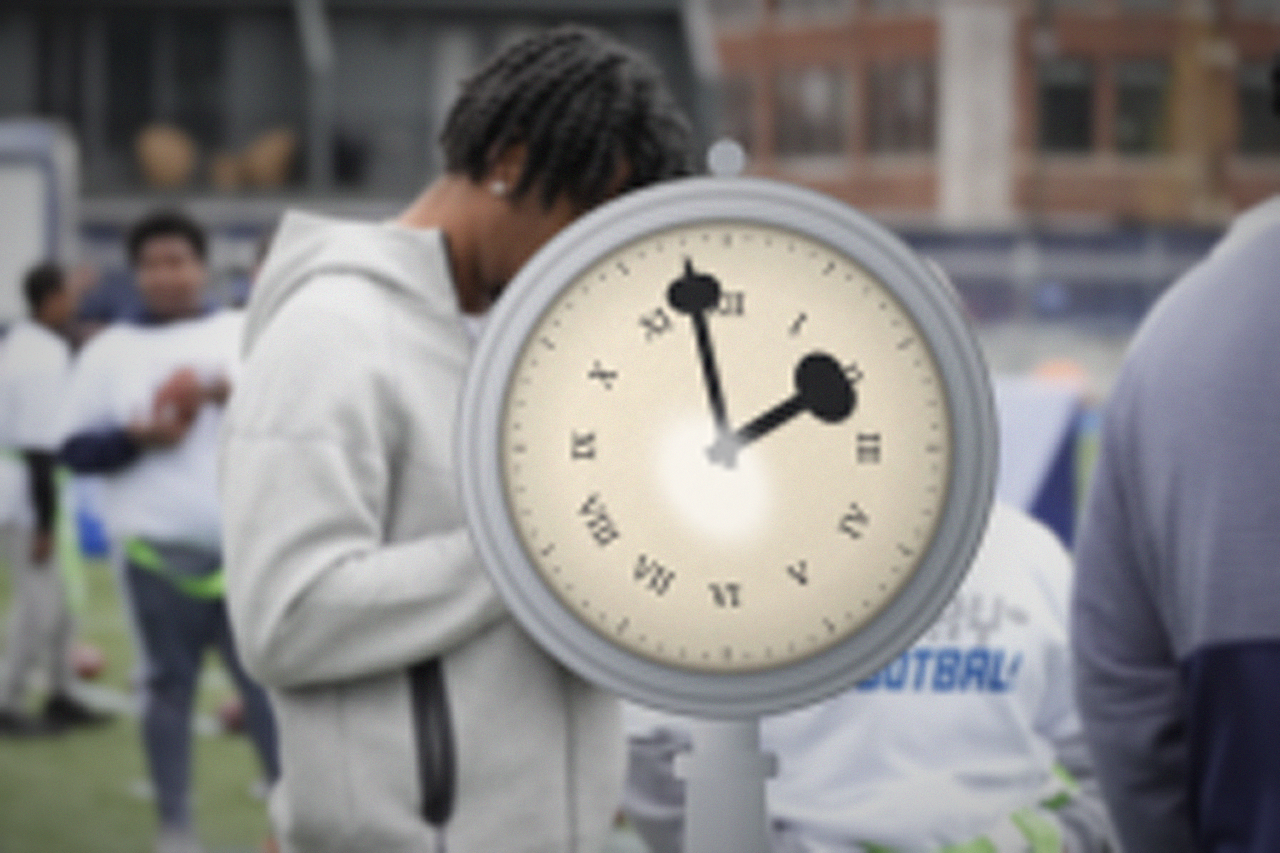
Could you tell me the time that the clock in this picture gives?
1:58
